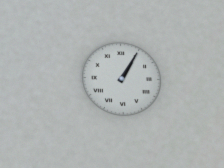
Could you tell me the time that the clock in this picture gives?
1:05
